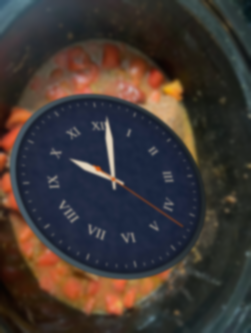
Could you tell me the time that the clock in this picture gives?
10:01:22
